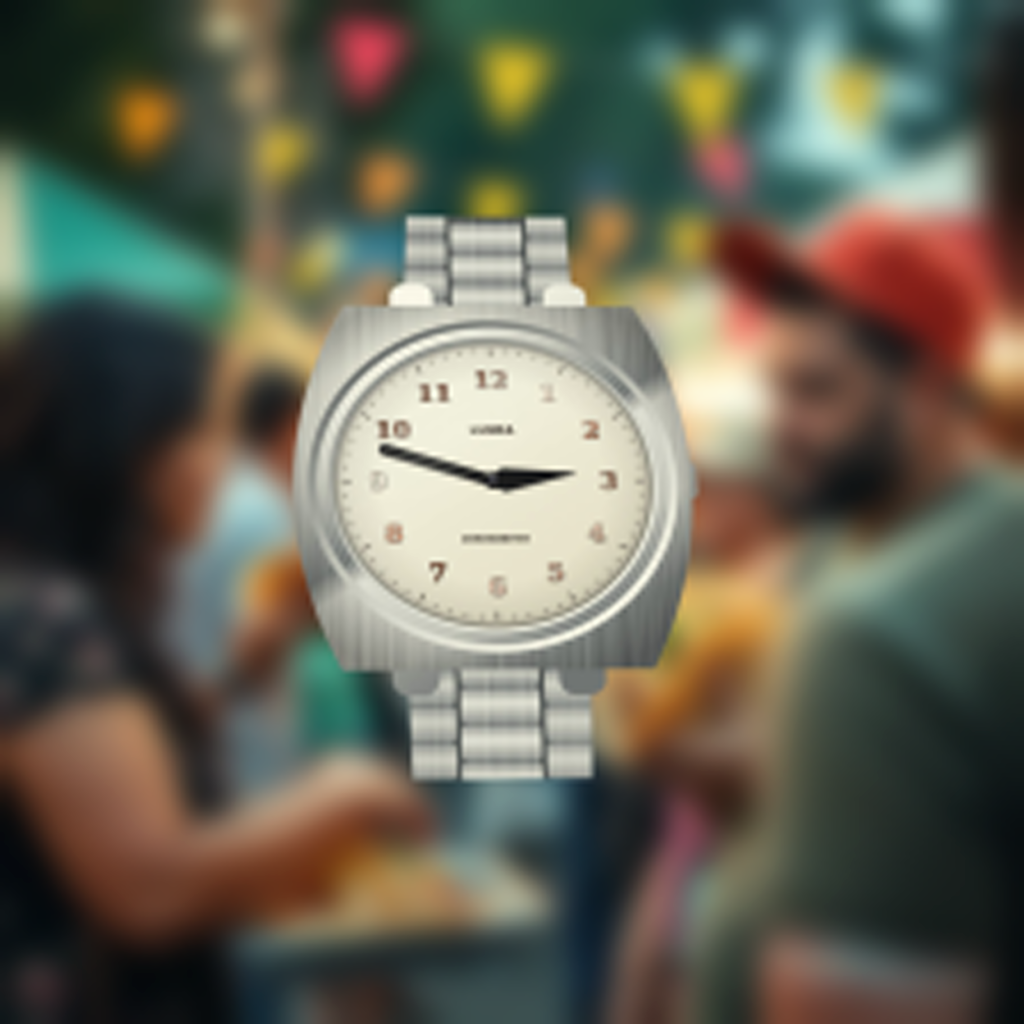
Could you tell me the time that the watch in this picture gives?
2:48
